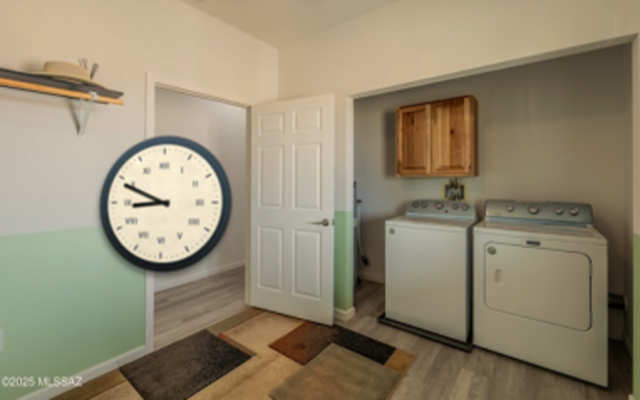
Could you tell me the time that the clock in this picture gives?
8:49
